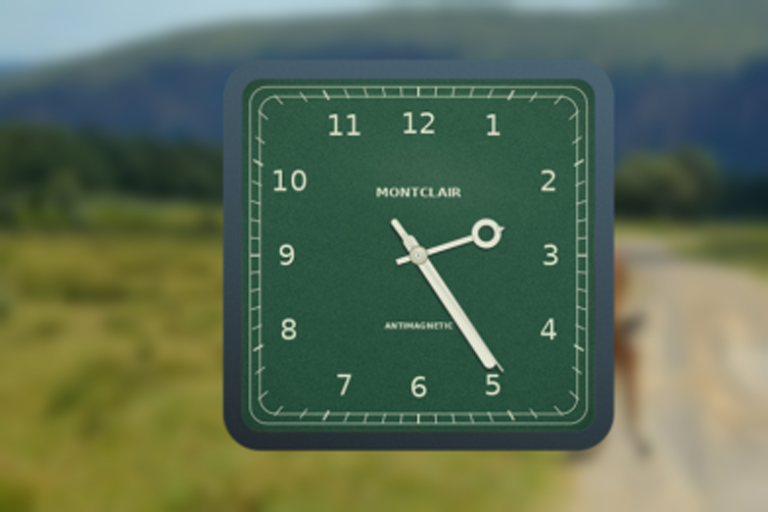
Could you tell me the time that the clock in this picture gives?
2:24:24
